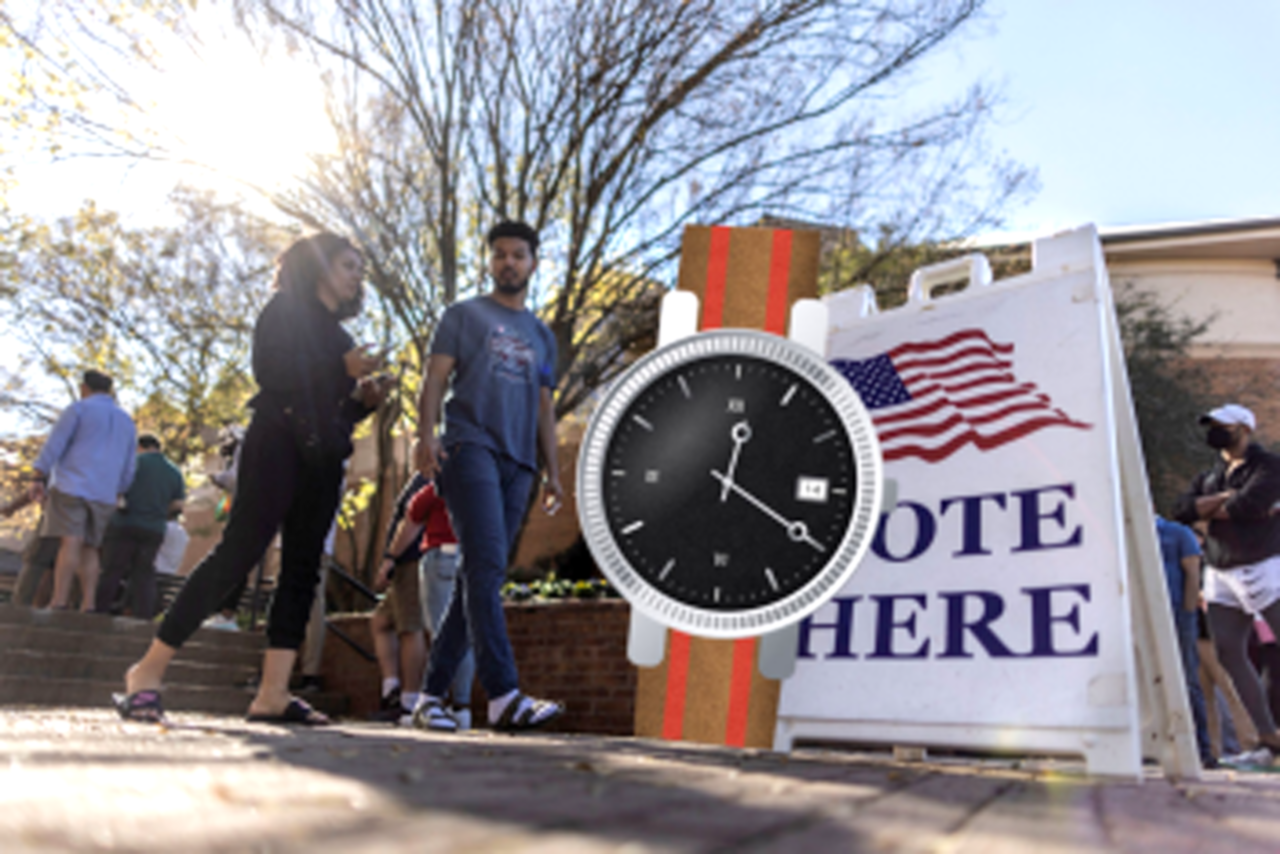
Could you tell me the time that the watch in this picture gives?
12:20
